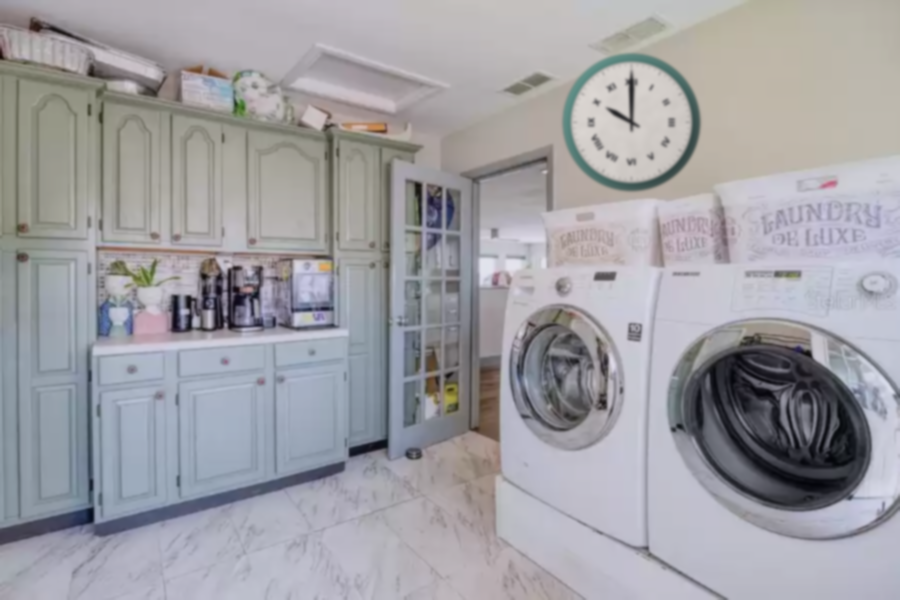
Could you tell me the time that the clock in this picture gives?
10:00
